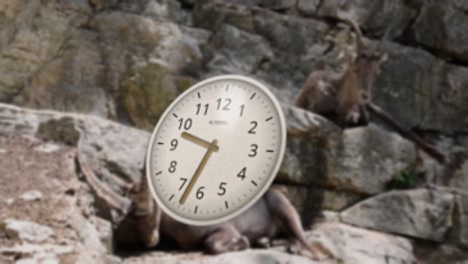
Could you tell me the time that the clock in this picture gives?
9:33
